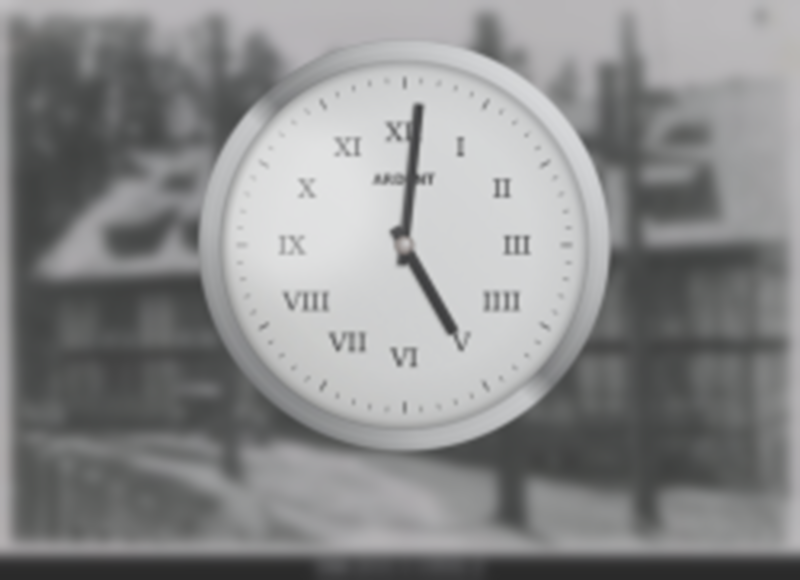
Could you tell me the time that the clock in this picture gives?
5:01
